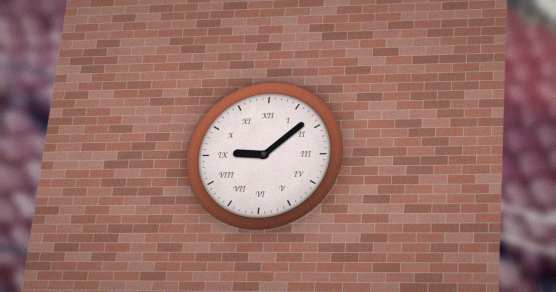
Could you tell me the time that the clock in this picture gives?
9:08
